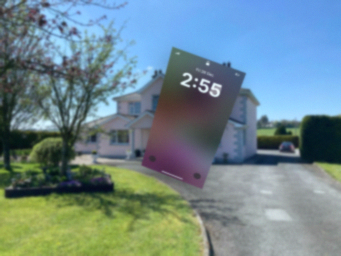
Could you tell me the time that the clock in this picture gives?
2:55
